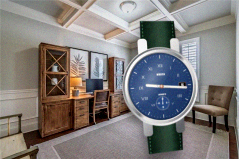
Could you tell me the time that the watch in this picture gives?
9:16
